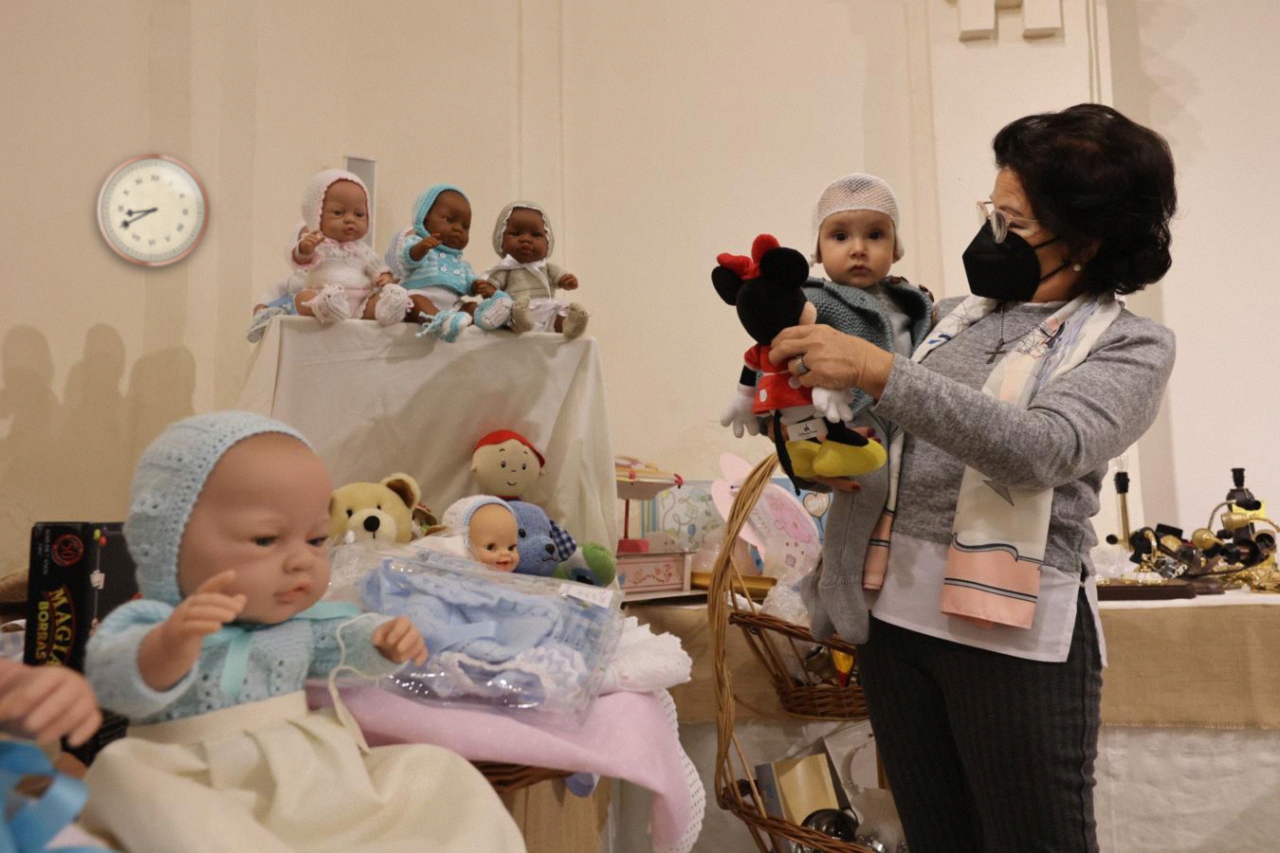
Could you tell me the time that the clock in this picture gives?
8:40
